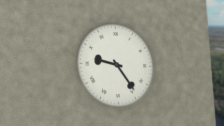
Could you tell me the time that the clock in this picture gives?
9:24
